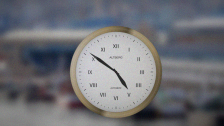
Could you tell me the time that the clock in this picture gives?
4:51
